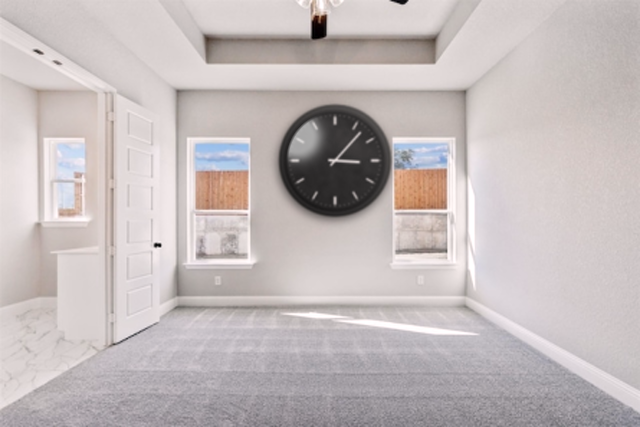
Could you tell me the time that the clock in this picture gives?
3:07
